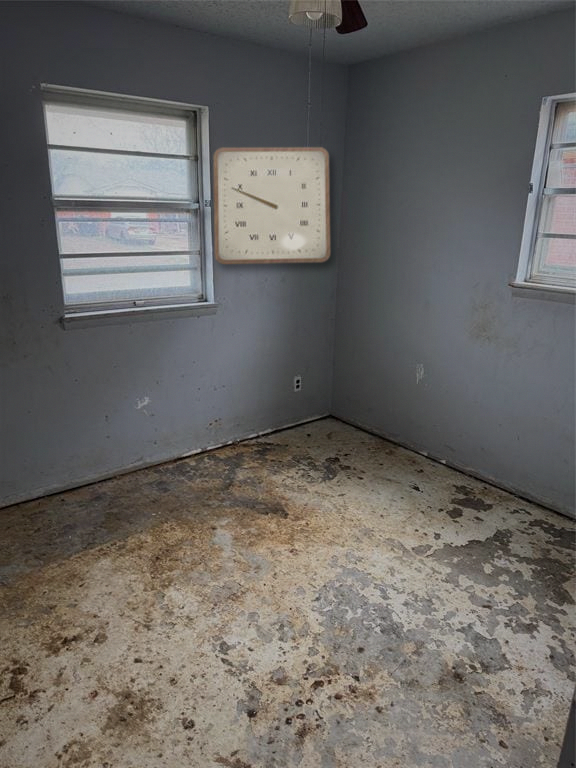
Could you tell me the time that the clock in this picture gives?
9:49
